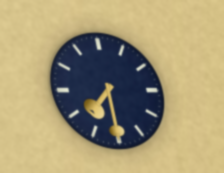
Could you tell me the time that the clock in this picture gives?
7:30
